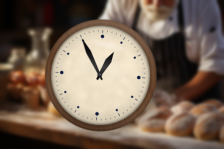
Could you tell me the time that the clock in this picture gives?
12:55
